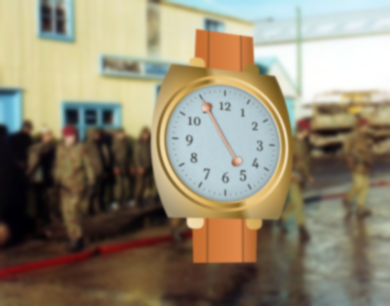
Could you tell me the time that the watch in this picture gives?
4:55
